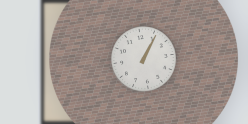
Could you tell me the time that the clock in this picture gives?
1:06
